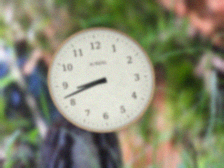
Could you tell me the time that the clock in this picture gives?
8:42
